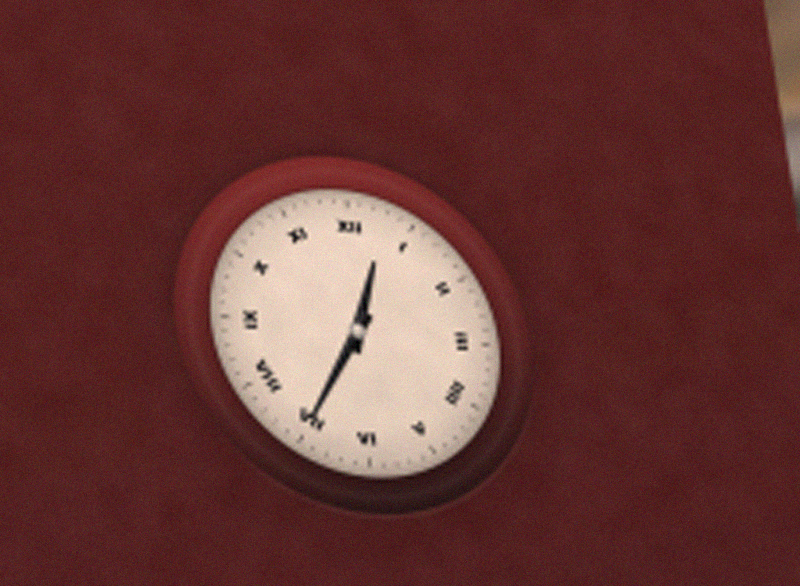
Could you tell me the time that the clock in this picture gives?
12:35
